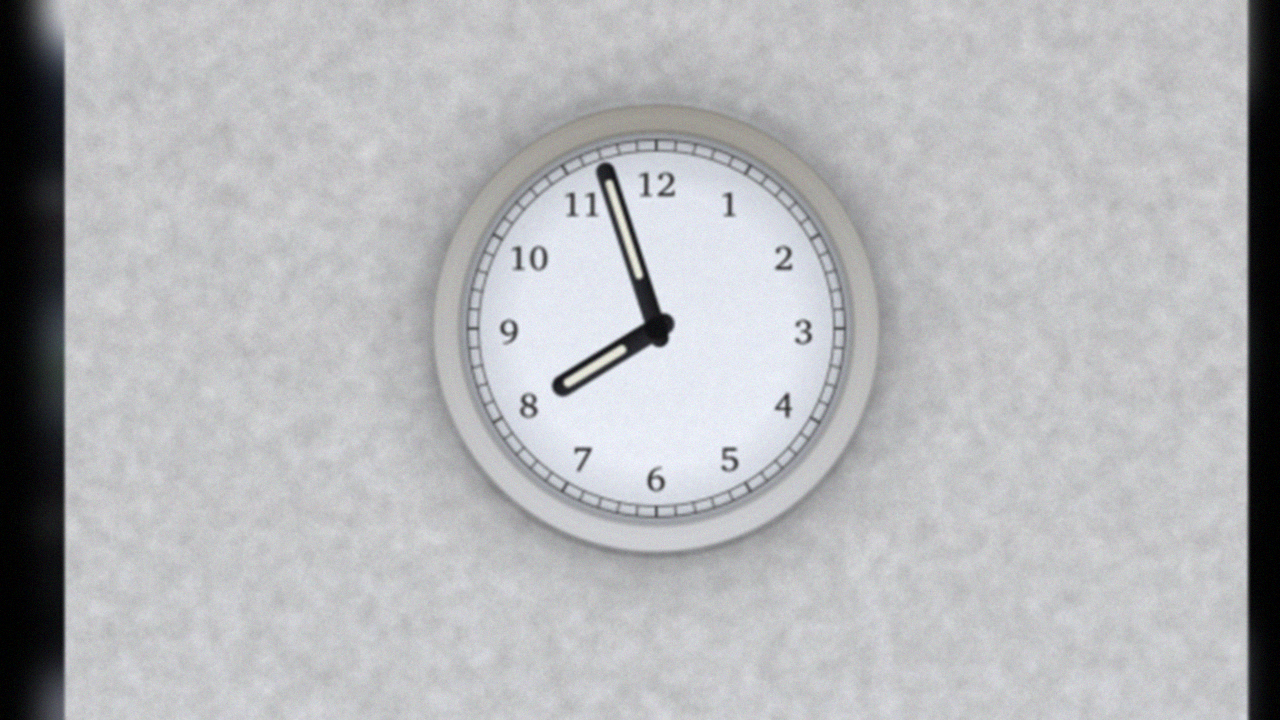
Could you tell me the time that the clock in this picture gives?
7:57
